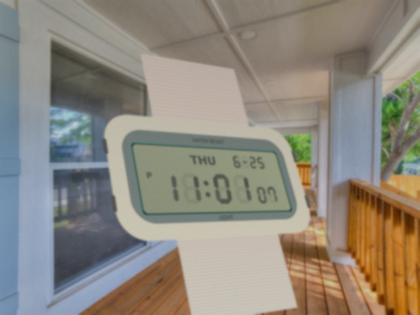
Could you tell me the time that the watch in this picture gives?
11:01:07
